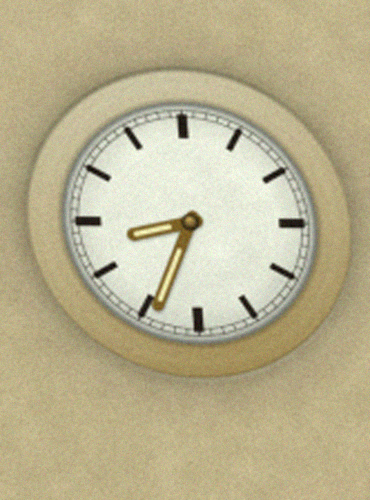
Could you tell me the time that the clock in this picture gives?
8:34
